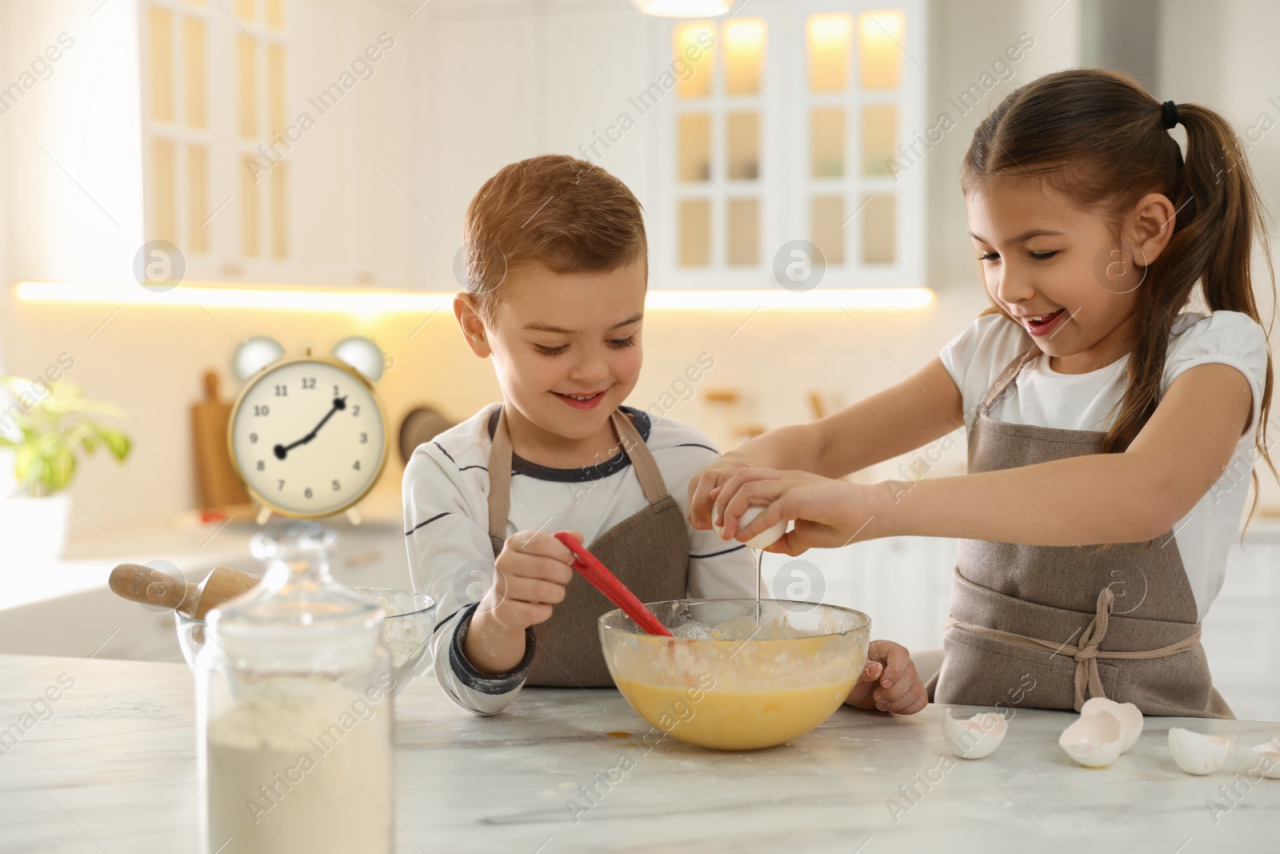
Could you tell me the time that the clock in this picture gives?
8:07
